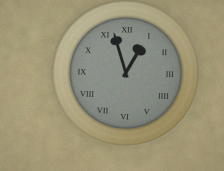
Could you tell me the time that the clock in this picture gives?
12:57
